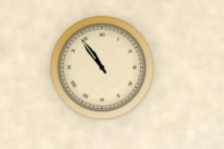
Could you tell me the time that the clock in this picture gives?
10:54
